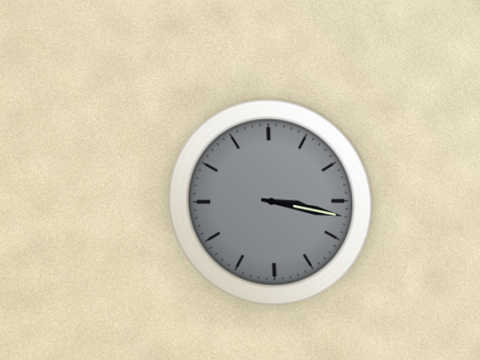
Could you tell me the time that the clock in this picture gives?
3:17
